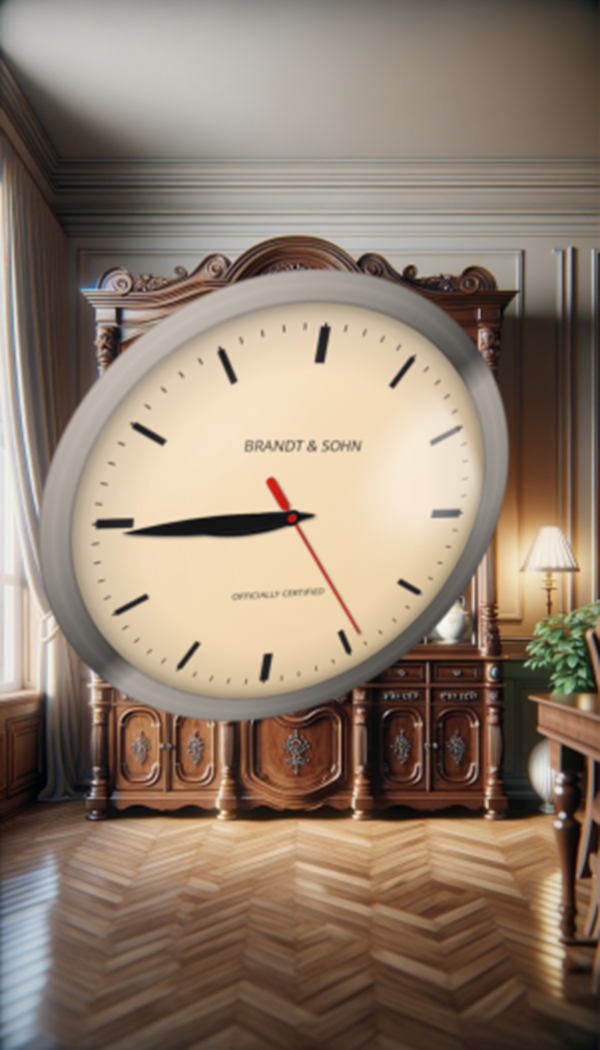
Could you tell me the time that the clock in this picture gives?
8:44:24
